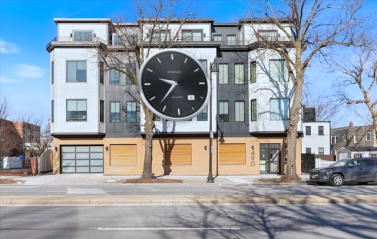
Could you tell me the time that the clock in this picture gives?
9:37
